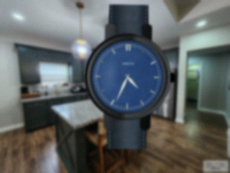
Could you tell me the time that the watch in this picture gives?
4:34
